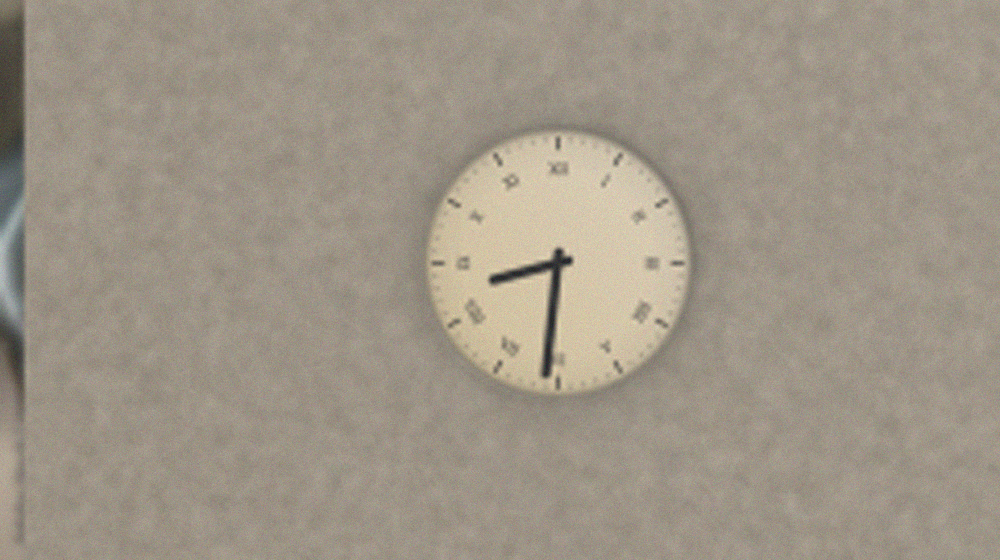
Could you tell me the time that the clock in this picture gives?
8:31
